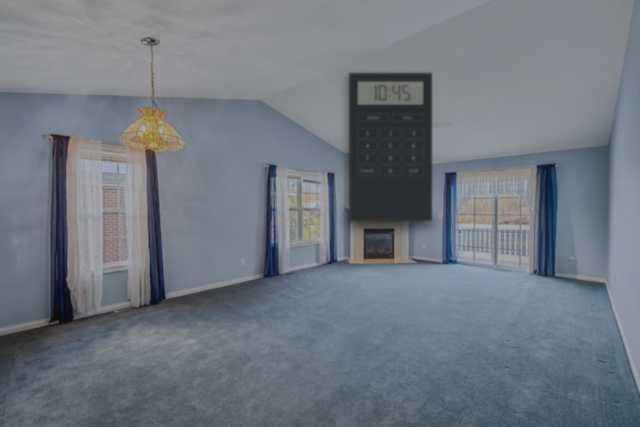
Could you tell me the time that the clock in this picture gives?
10:45
